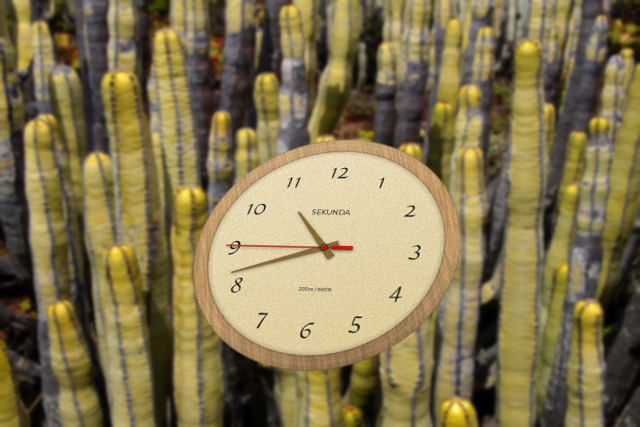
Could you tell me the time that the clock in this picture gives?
10:41:45
